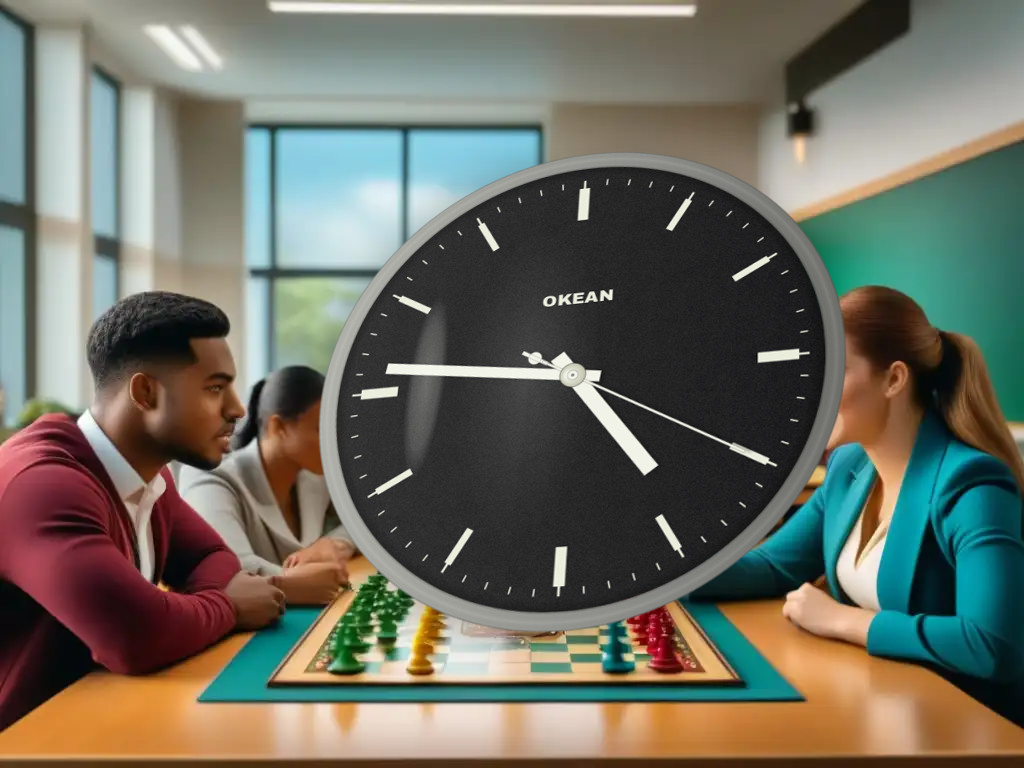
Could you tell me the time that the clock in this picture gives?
4:46:20
